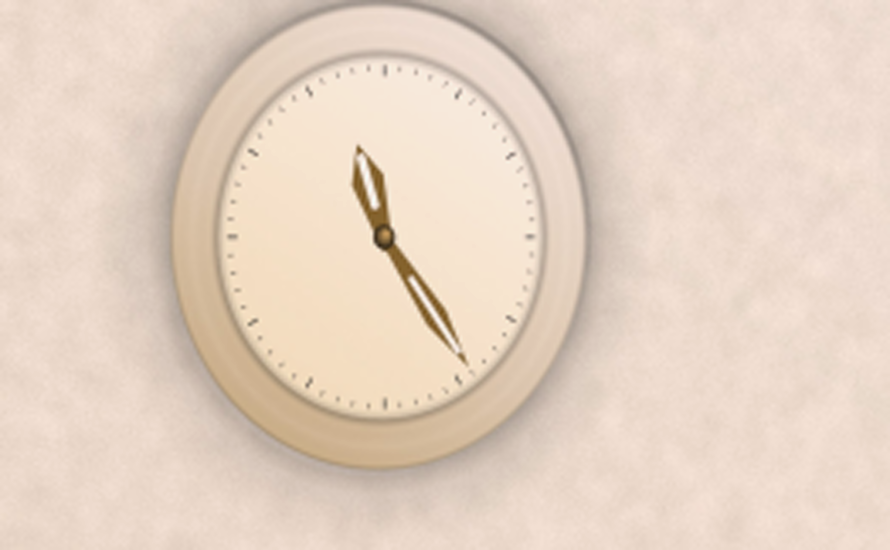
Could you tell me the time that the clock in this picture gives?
11:24
